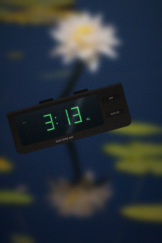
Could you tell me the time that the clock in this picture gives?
3:13
